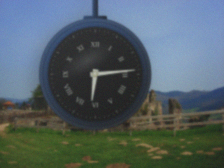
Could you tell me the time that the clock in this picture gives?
6:14
